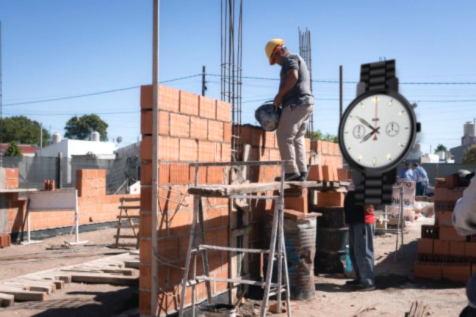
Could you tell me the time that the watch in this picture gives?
7:51
